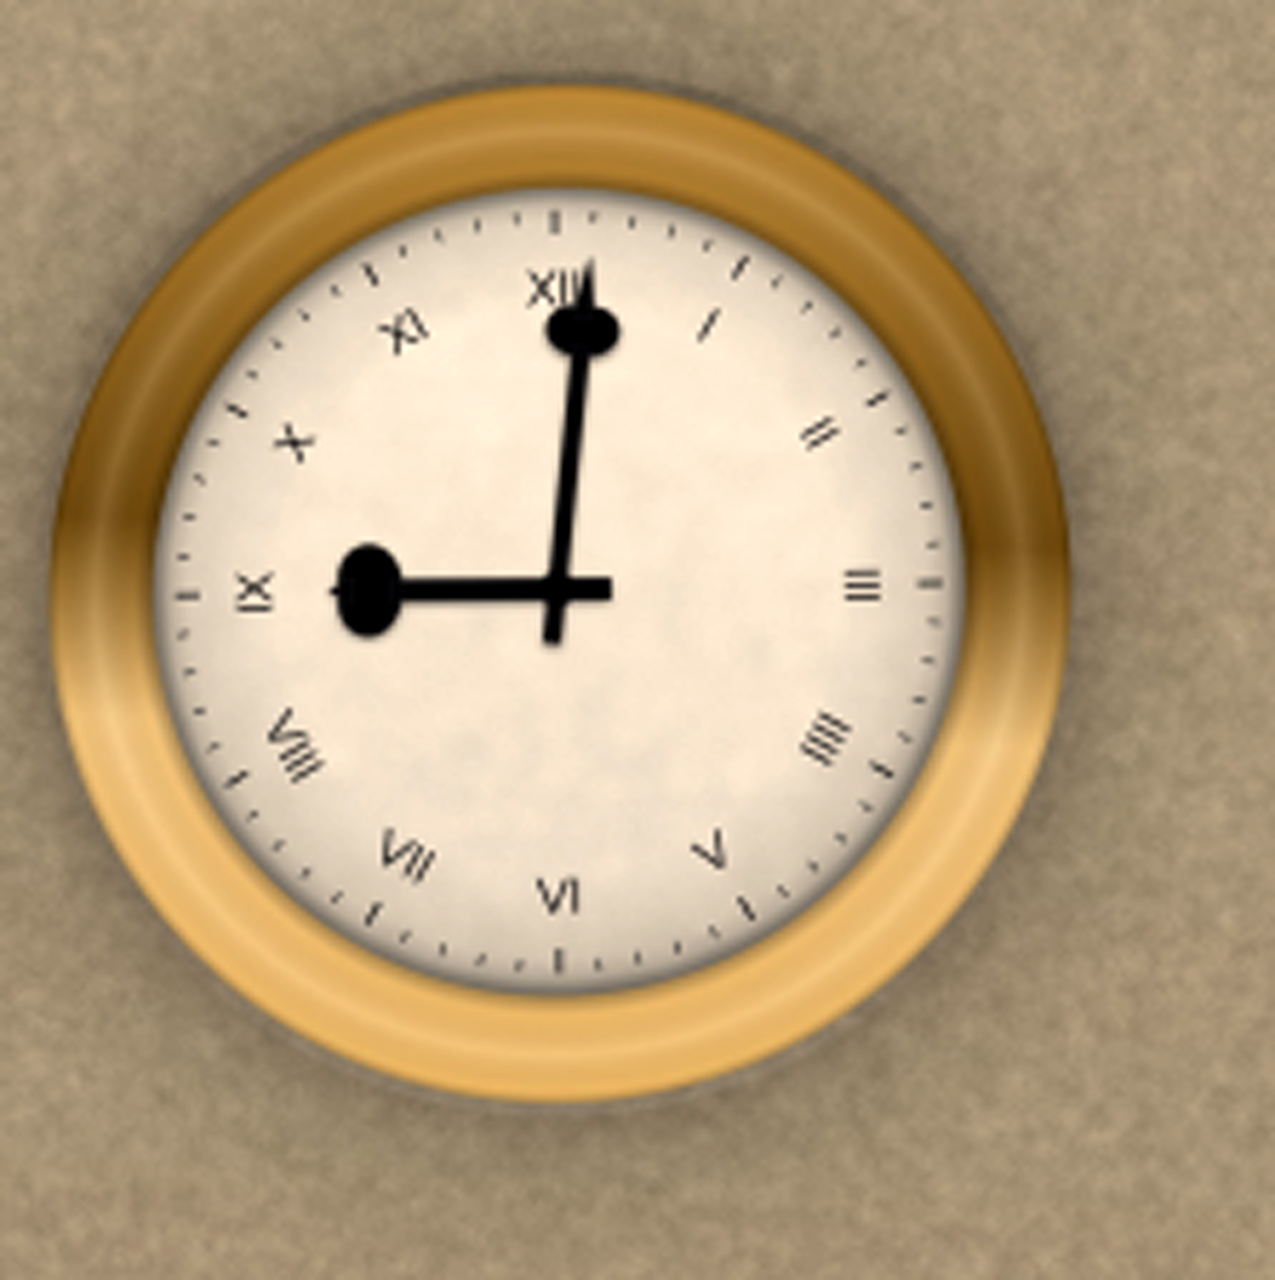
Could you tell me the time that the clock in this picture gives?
9:01
